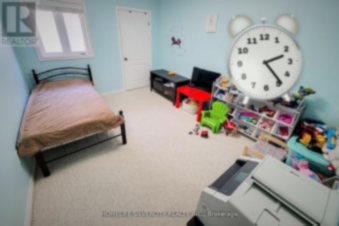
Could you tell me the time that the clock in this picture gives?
2:24
